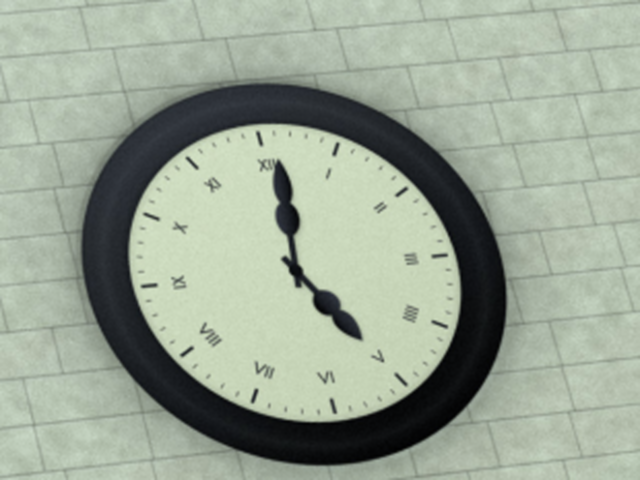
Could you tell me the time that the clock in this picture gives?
5:01
